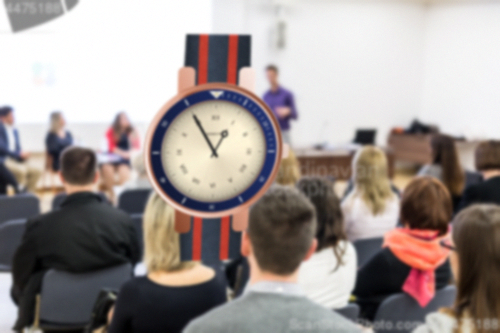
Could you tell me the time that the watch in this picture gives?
12:55
